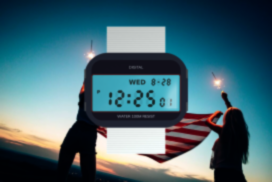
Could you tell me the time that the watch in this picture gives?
12:25:01
